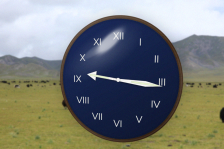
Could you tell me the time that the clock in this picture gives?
9:16
